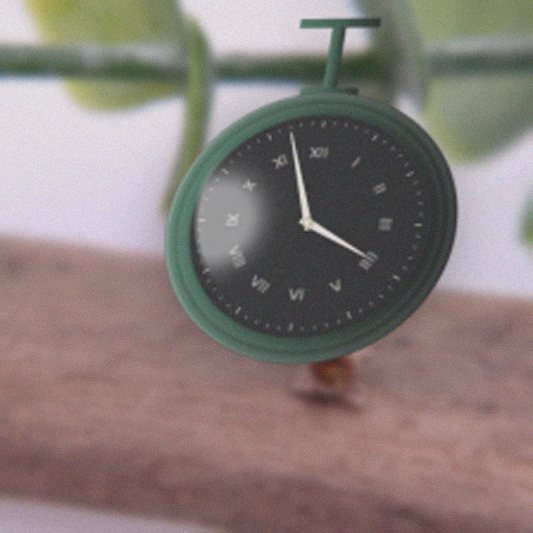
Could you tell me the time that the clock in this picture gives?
3:57
